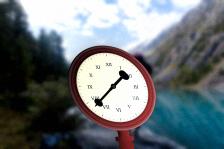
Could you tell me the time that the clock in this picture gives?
1:38
